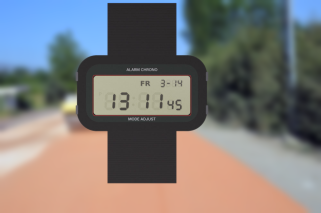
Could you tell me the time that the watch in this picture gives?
13:11:45
